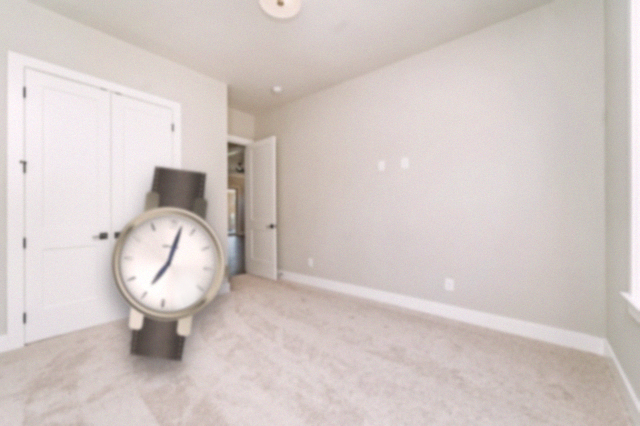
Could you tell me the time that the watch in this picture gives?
7:02
